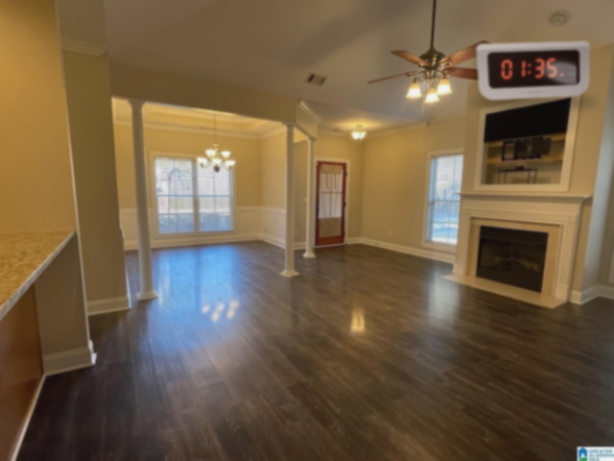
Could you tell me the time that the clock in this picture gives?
1:35
